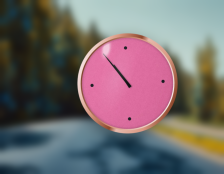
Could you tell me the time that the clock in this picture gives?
10:54
